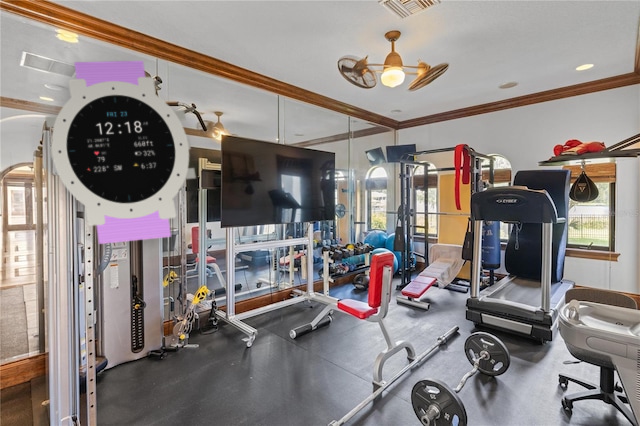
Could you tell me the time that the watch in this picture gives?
12:18
